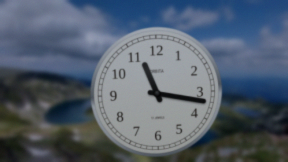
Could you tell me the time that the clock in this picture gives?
11:17
